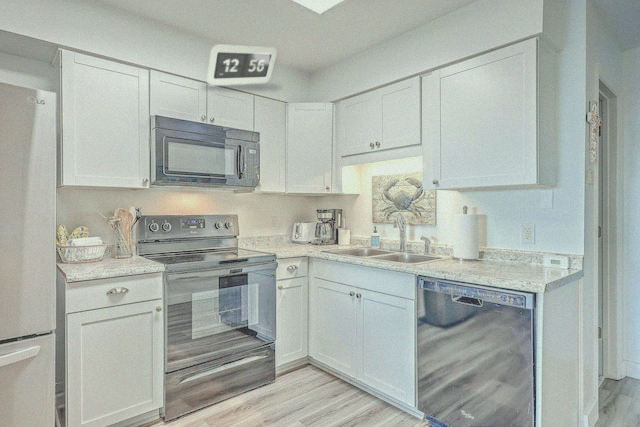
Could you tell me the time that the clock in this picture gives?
12:56
